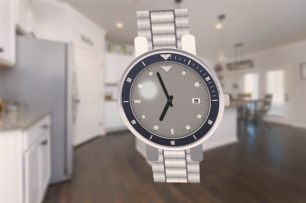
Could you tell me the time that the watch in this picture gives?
6:57
